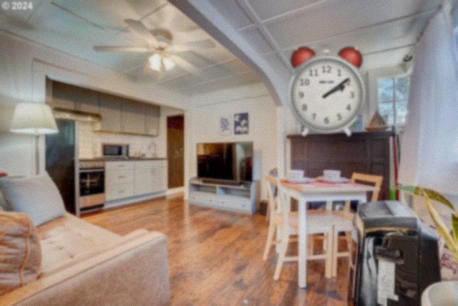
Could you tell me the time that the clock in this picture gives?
2:09
